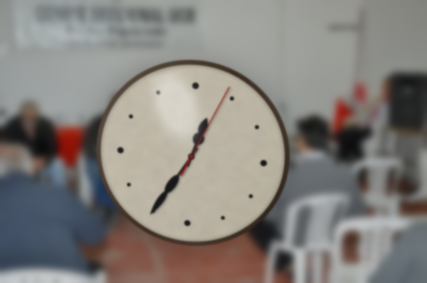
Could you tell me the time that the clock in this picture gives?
12:35:04
